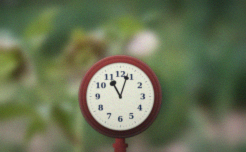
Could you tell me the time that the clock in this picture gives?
11:03
